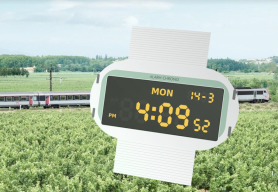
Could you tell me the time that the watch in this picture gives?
4:09:52
